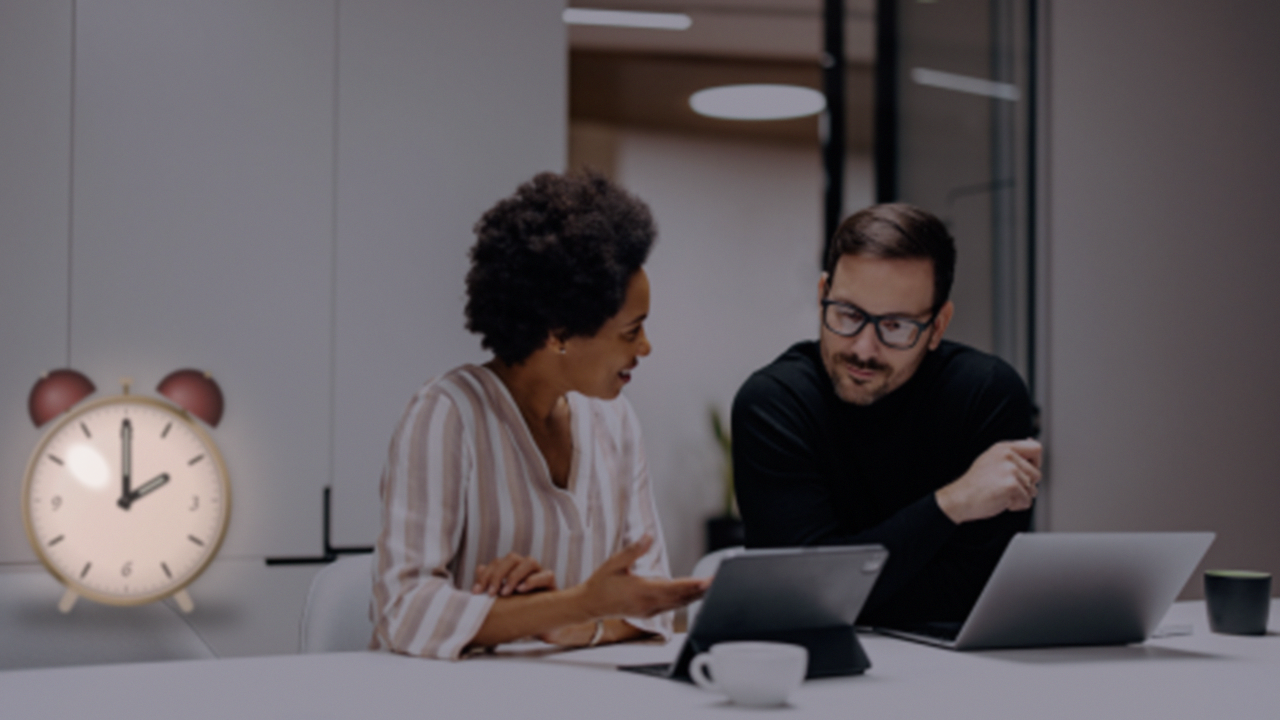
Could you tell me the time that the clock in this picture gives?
2:00
